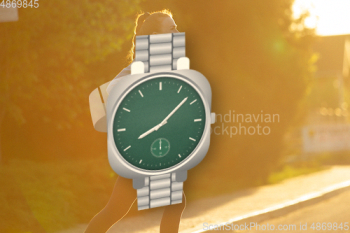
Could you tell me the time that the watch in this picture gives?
8:08
